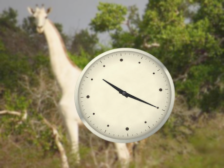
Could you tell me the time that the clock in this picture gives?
10:20
